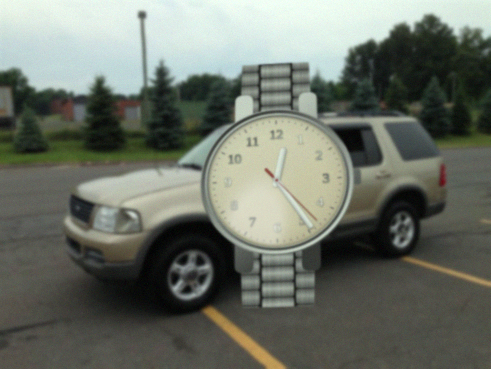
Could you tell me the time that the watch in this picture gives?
12:24:23
